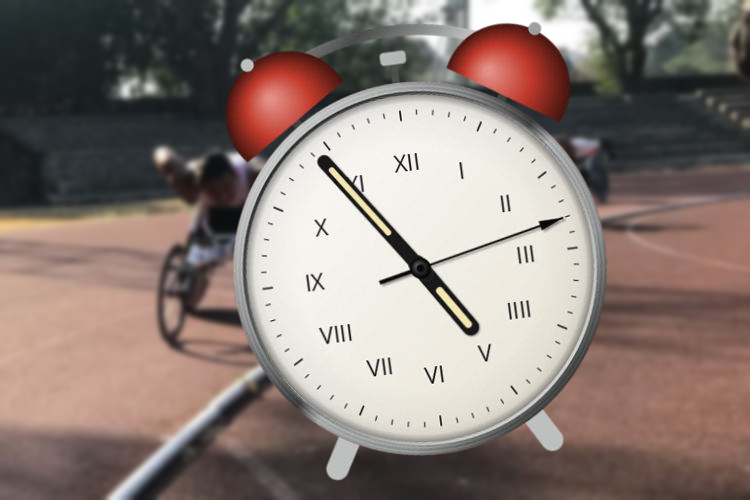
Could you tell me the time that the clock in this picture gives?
4:54:13
